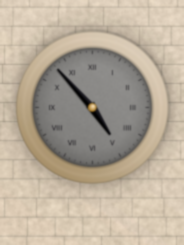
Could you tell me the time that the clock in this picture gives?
4:53
